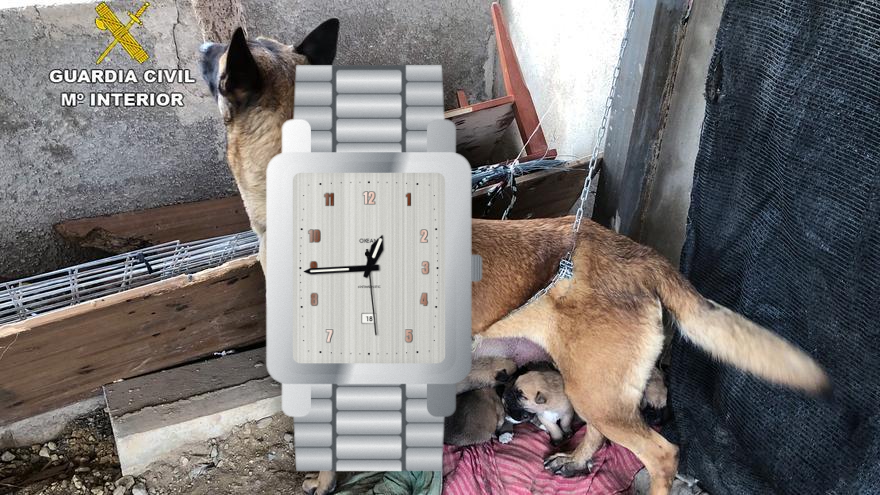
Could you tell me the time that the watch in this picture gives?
12:44:29
